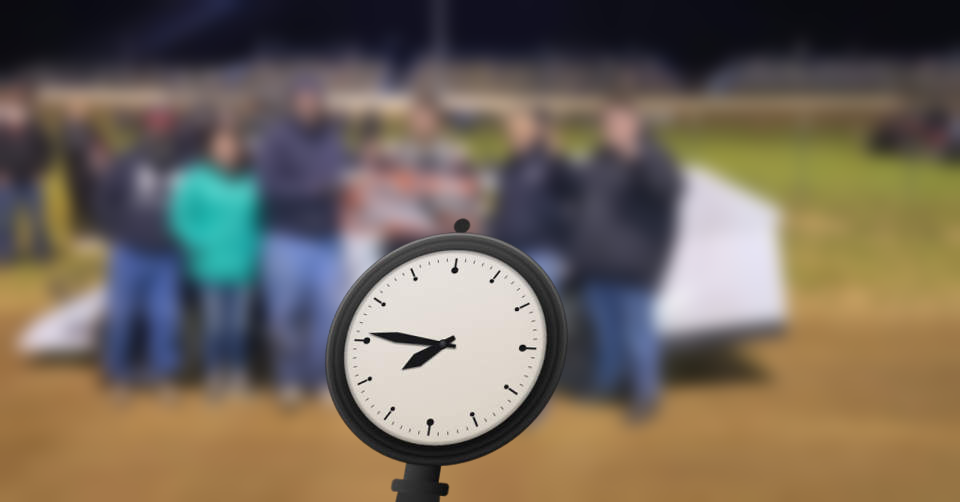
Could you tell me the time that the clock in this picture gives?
7:46
